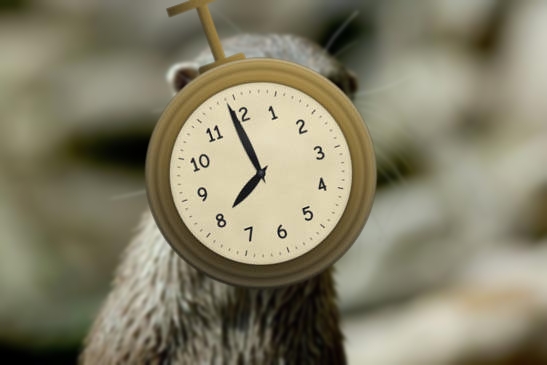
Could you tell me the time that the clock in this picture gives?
7:59
